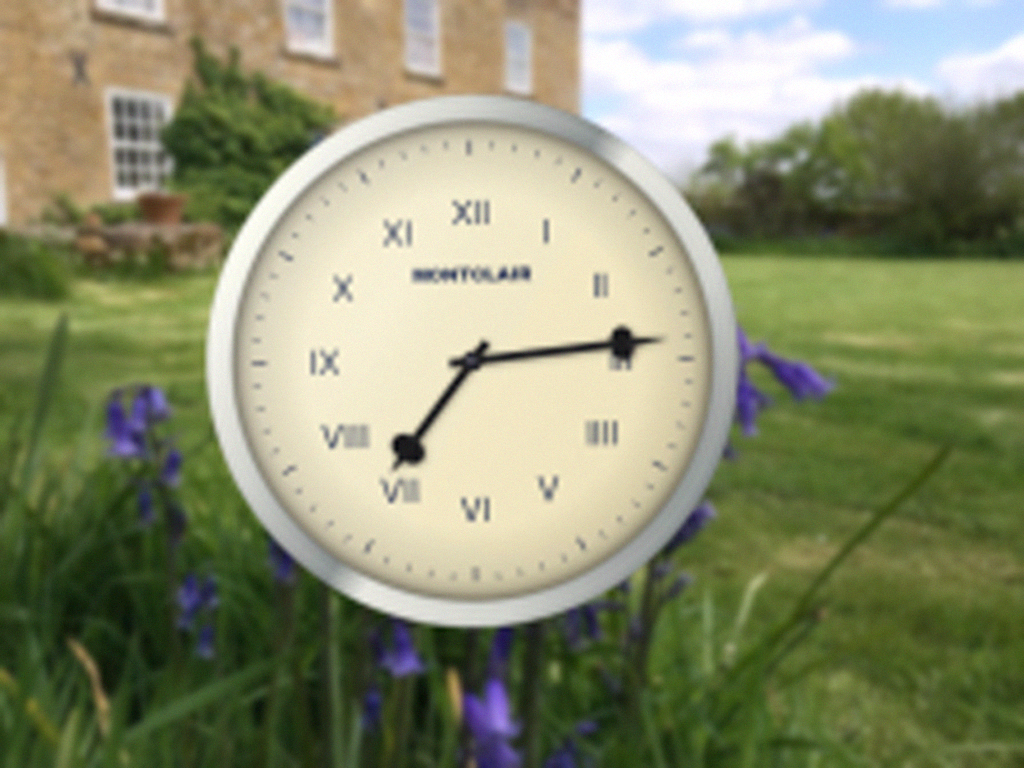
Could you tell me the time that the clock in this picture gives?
7:14
